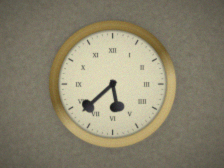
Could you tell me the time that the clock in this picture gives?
5:38
